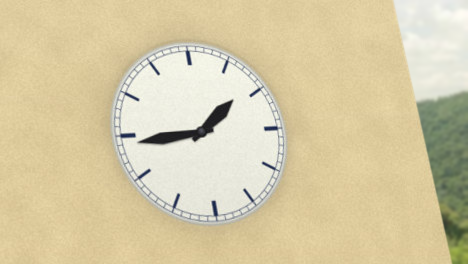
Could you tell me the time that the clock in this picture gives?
1:44
